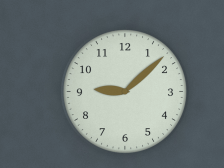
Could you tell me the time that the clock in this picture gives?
9:08
